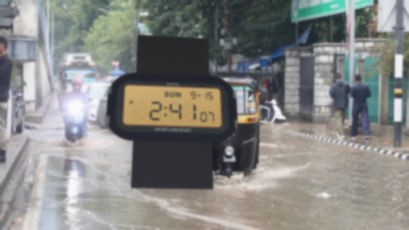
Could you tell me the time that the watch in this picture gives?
2:41
